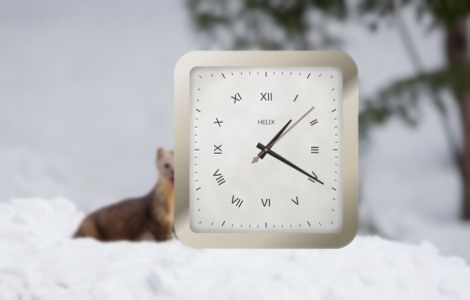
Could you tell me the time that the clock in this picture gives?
1:20:08
